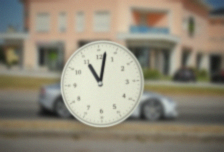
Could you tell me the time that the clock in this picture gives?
11:02
